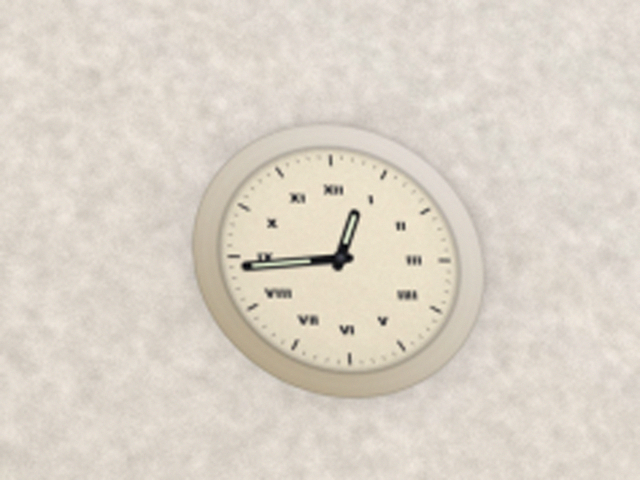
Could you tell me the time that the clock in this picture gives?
12:44
